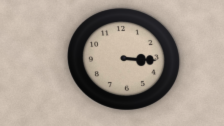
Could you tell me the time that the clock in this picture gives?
3:16
